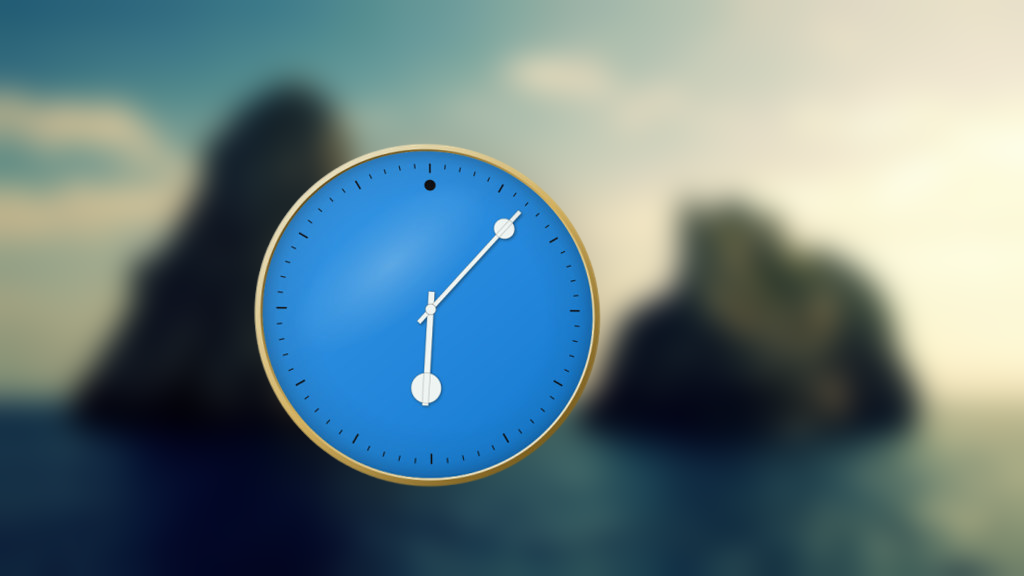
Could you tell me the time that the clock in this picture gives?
6:07
